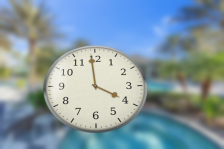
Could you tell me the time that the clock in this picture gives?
3:59
